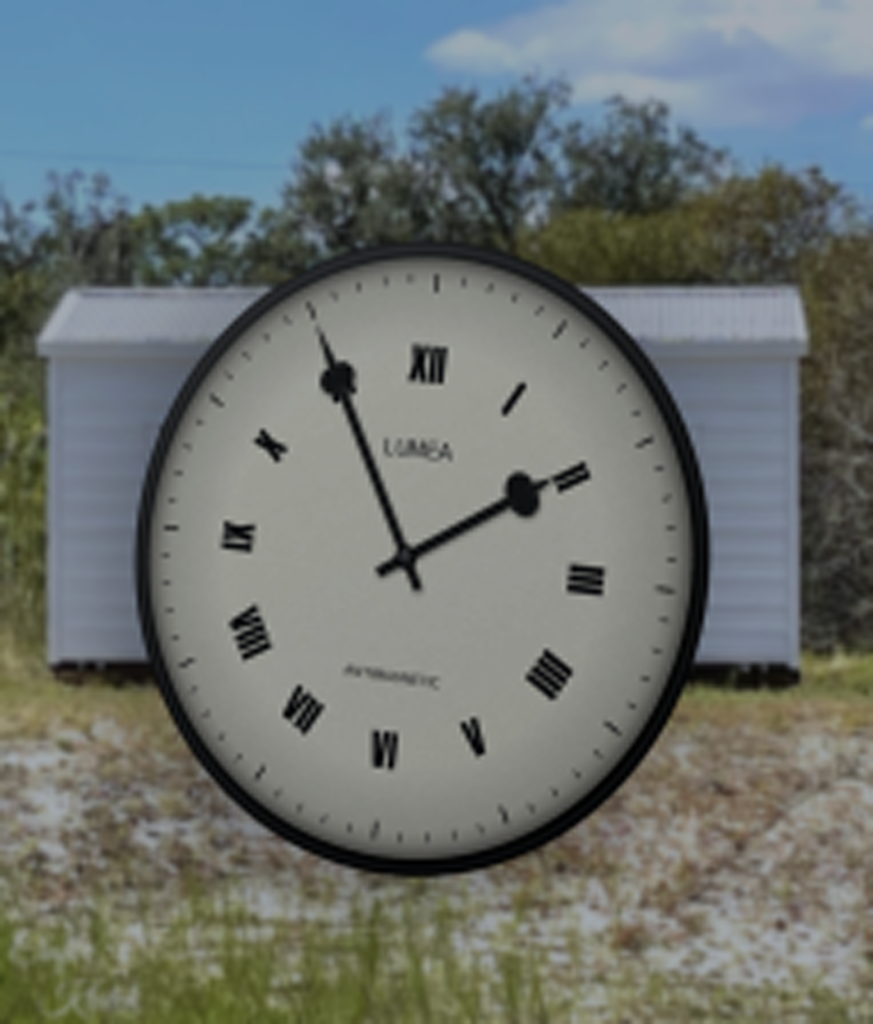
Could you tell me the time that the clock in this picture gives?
1:55
